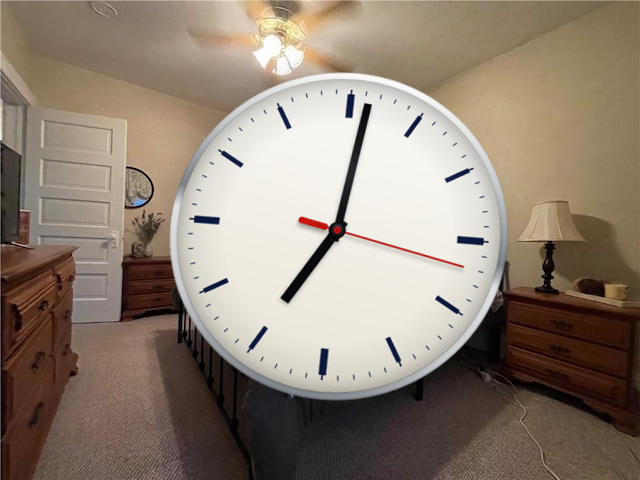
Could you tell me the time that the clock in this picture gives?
7:01:17
